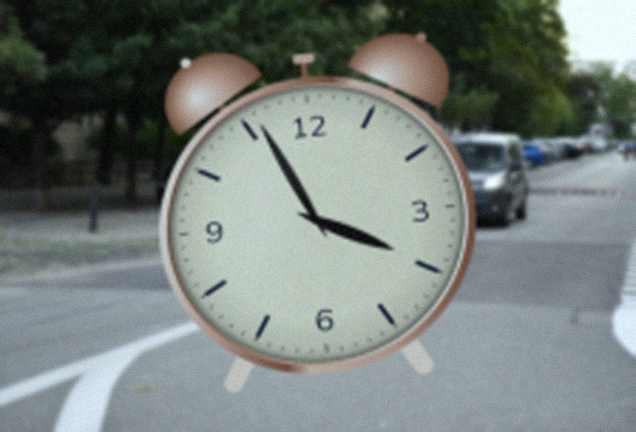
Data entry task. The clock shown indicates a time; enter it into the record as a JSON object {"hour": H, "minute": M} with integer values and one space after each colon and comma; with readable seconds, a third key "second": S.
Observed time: {"hour": 3, "minute": 56}
